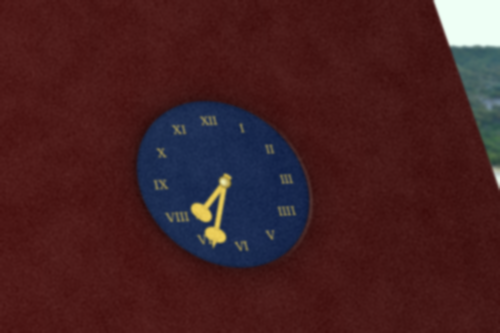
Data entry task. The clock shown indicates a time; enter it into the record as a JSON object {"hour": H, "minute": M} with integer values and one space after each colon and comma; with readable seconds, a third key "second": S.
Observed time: {"hour": 7, "minute": 34}
